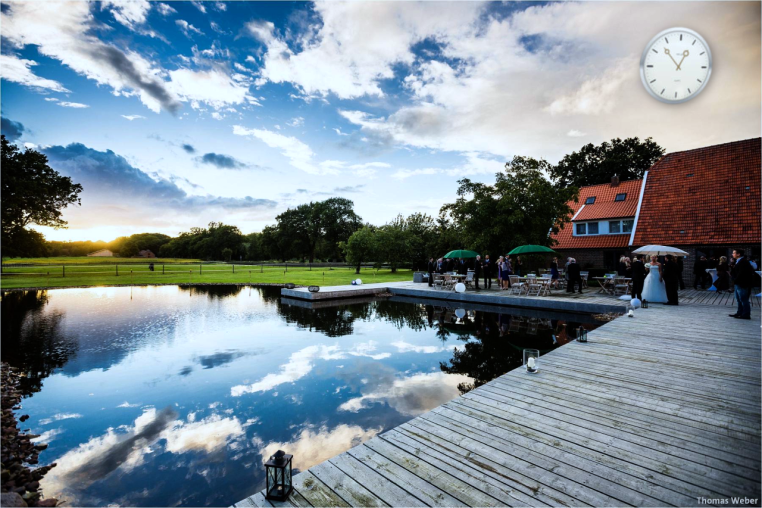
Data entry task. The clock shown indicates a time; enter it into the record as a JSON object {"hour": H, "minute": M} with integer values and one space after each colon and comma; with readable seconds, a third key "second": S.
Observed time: {"hour": 12, "minute": 53}
